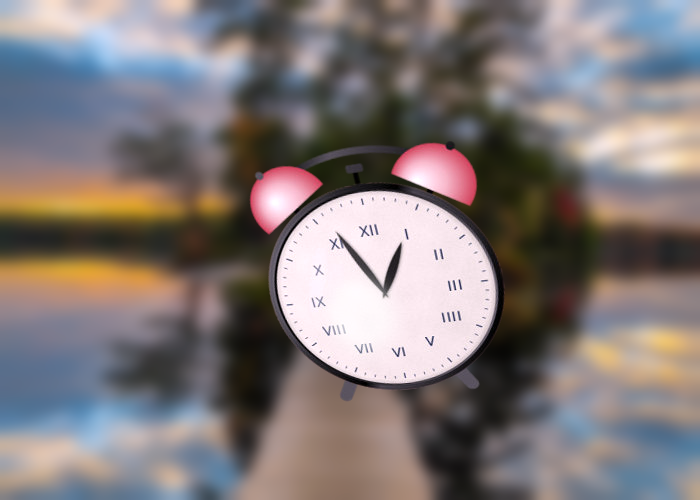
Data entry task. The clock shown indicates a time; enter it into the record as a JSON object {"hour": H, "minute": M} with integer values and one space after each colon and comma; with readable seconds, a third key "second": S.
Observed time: {"hour": 12, "minute": 56}
